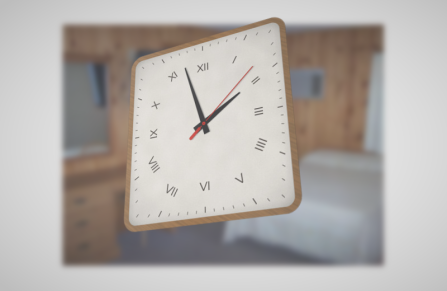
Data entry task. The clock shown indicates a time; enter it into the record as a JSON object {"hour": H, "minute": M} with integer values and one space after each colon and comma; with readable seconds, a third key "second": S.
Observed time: {"hour": 1, "minute": 57, "second": 8}
